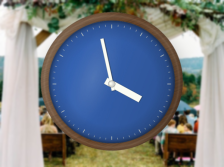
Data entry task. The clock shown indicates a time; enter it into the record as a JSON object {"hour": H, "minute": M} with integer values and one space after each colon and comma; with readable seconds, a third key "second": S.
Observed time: {"hour": 3, "minute": 58}
